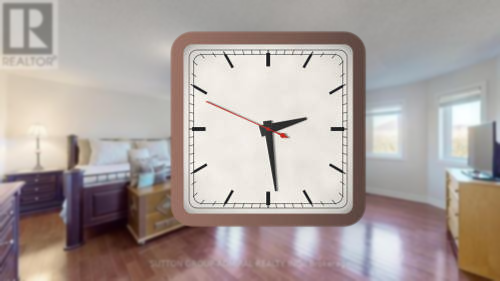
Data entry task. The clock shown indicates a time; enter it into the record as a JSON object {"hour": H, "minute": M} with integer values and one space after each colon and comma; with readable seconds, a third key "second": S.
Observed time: {"hour": 2, "minute": 28, "second": 49}
